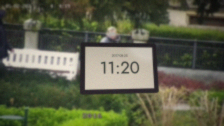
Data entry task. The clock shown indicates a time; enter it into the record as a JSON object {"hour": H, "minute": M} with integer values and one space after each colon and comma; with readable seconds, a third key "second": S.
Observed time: {"hour": 11, "minute": 20}
